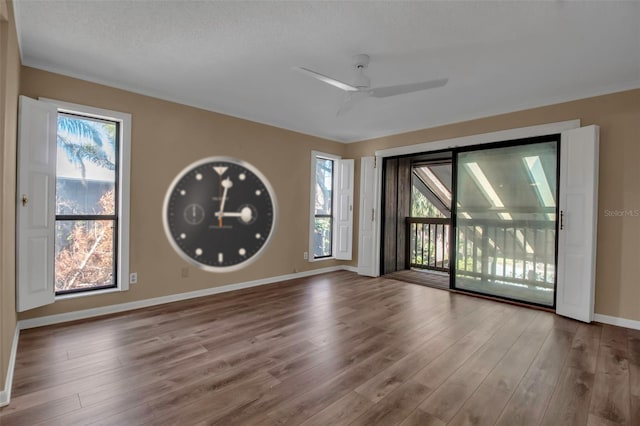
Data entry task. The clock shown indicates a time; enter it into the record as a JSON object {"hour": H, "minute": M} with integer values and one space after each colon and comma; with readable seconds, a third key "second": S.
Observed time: {"hour": 3, "minute": 2}
